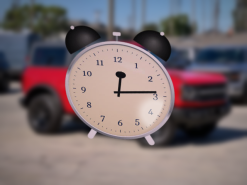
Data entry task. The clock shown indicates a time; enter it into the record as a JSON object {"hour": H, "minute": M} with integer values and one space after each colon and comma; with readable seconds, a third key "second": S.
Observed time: {"hour": 12, "minute": 14}
